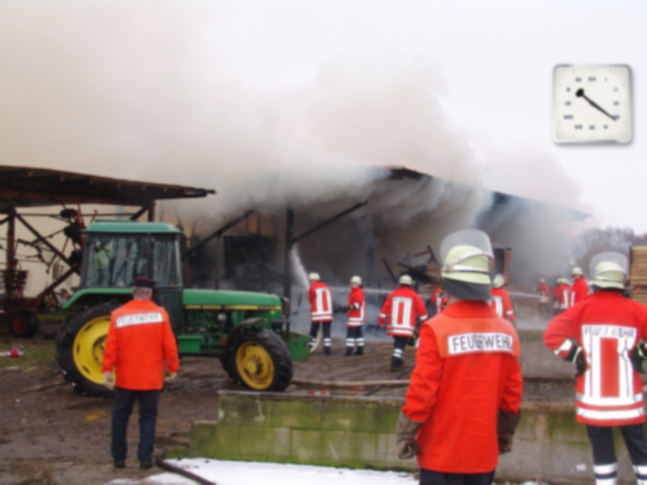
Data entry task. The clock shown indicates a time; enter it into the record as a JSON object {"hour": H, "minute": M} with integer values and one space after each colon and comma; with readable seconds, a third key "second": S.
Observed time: {"hour": 10, "minute": 21}
